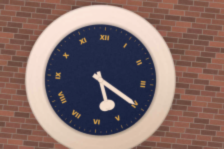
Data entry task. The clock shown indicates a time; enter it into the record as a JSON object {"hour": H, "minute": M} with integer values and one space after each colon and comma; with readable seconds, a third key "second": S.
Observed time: {"hour": 5, "minute": 20}
